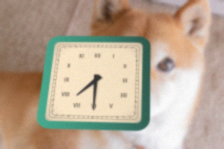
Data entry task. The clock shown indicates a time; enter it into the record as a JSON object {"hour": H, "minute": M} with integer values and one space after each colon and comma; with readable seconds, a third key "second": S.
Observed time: {"hour": 7, "minute": 30}
